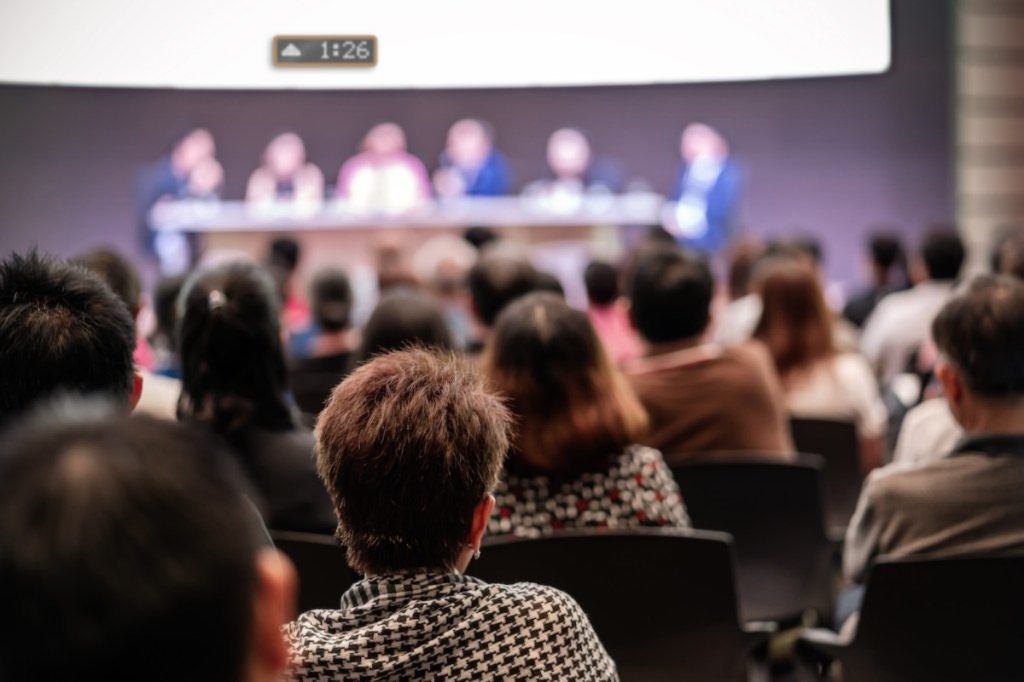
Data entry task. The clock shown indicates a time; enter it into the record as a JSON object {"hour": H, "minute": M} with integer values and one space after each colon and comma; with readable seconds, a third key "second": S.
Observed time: {"hour": 1, "minute": 26}
